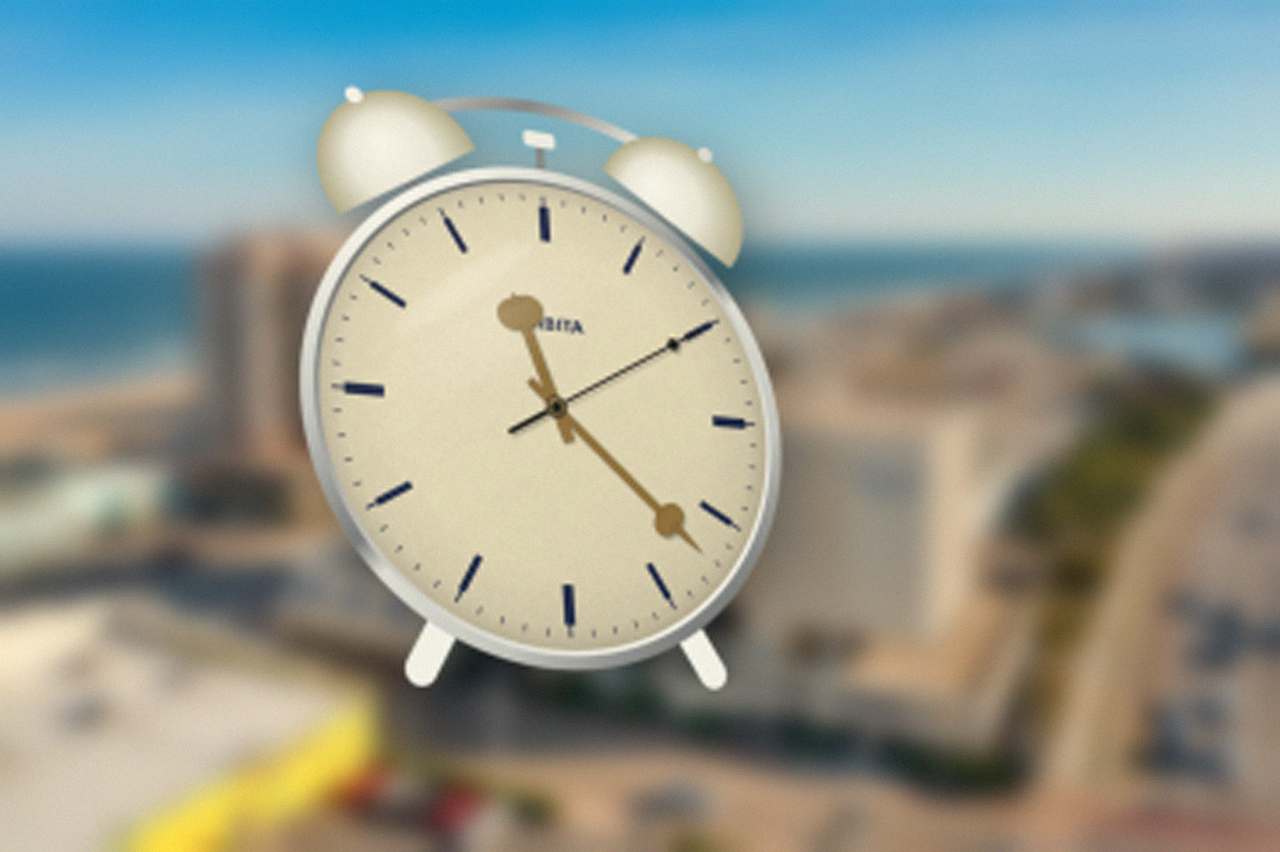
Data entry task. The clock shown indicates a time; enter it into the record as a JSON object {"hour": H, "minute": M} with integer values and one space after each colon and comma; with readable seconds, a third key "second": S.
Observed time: {"hour": 11, "minute": 22, "second": 10}
